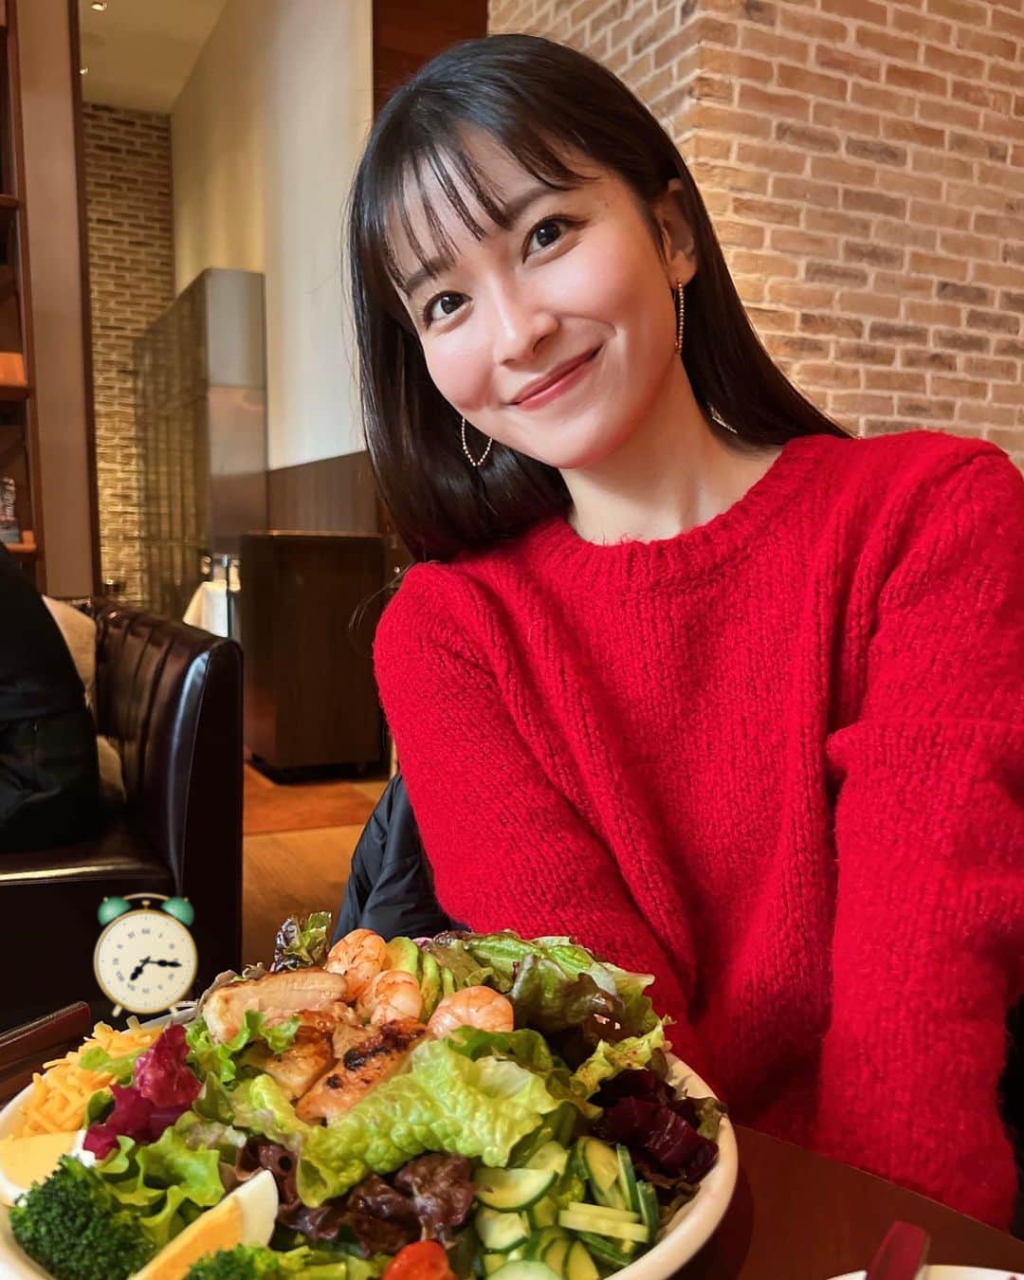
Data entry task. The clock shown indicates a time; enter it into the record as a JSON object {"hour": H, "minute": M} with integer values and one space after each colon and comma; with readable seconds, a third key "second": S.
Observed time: {"hour": 7, "minute": 16}
